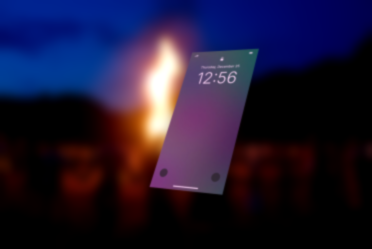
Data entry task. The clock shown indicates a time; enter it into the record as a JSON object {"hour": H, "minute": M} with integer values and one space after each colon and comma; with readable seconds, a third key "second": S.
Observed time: {"hour": 12, "minute": 56}
